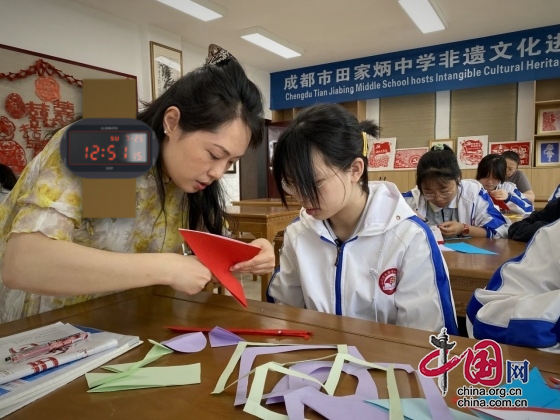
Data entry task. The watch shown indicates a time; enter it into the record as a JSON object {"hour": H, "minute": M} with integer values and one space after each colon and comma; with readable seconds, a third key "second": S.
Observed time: {"hour": 12, "minute": 51}
